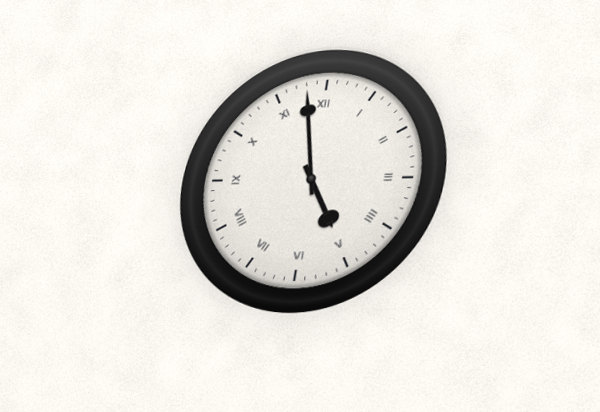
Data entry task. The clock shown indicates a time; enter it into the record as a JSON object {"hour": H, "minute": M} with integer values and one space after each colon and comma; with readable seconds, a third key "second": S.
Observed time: {"hour": 4, "minute": 58}
